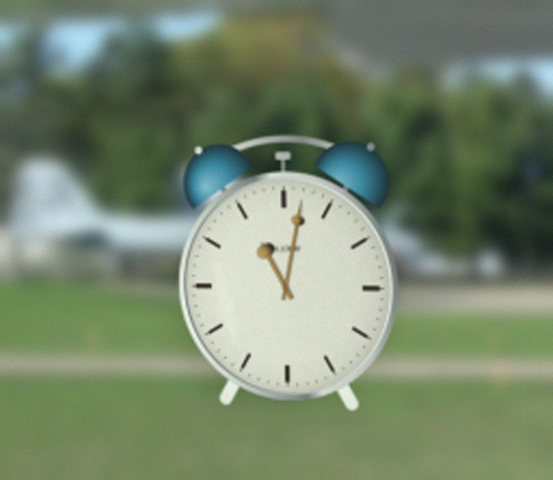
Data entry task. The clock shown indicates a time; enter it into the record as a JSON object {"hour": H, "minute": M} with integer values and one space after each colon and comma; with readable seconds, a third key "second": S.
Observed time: {"hour": 11, "minute": 2}
